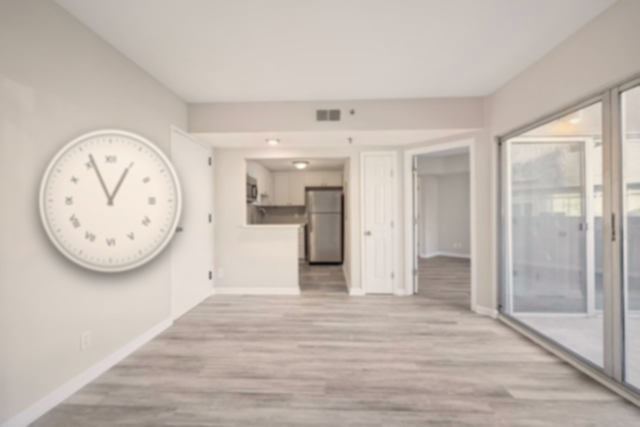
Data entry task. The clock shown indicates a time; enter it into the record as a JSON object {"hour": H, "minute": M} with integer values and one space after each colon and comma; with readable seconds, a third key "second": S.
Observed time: {"hour": 12, "minute": 56}
